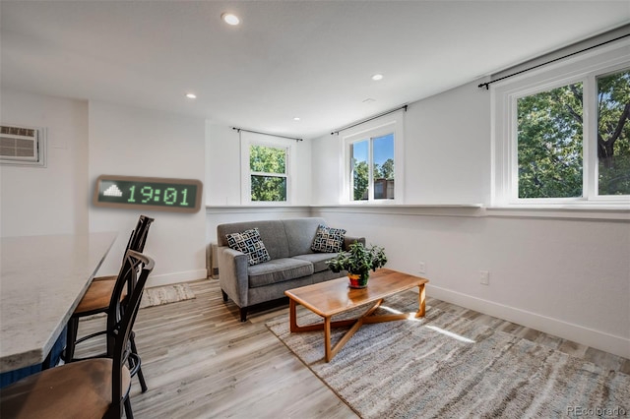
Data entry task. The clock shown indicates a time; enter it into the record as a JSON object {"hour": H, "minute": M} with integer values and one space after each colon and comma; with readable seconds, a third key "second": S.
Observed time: {"hour": 19, "minute": 1}
